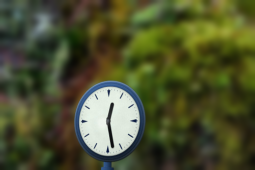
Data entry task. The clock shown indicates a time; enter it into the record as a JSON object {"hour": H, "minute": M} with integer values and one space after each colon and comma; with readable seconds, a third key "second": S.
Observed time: {"hour": 12, "minute": 28}
